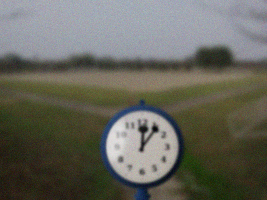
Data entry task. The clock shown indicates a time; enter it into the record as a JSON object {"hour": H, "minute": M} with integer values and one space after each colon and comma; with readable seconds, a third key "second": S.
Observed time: {"hour": 12, "minute": 6}
